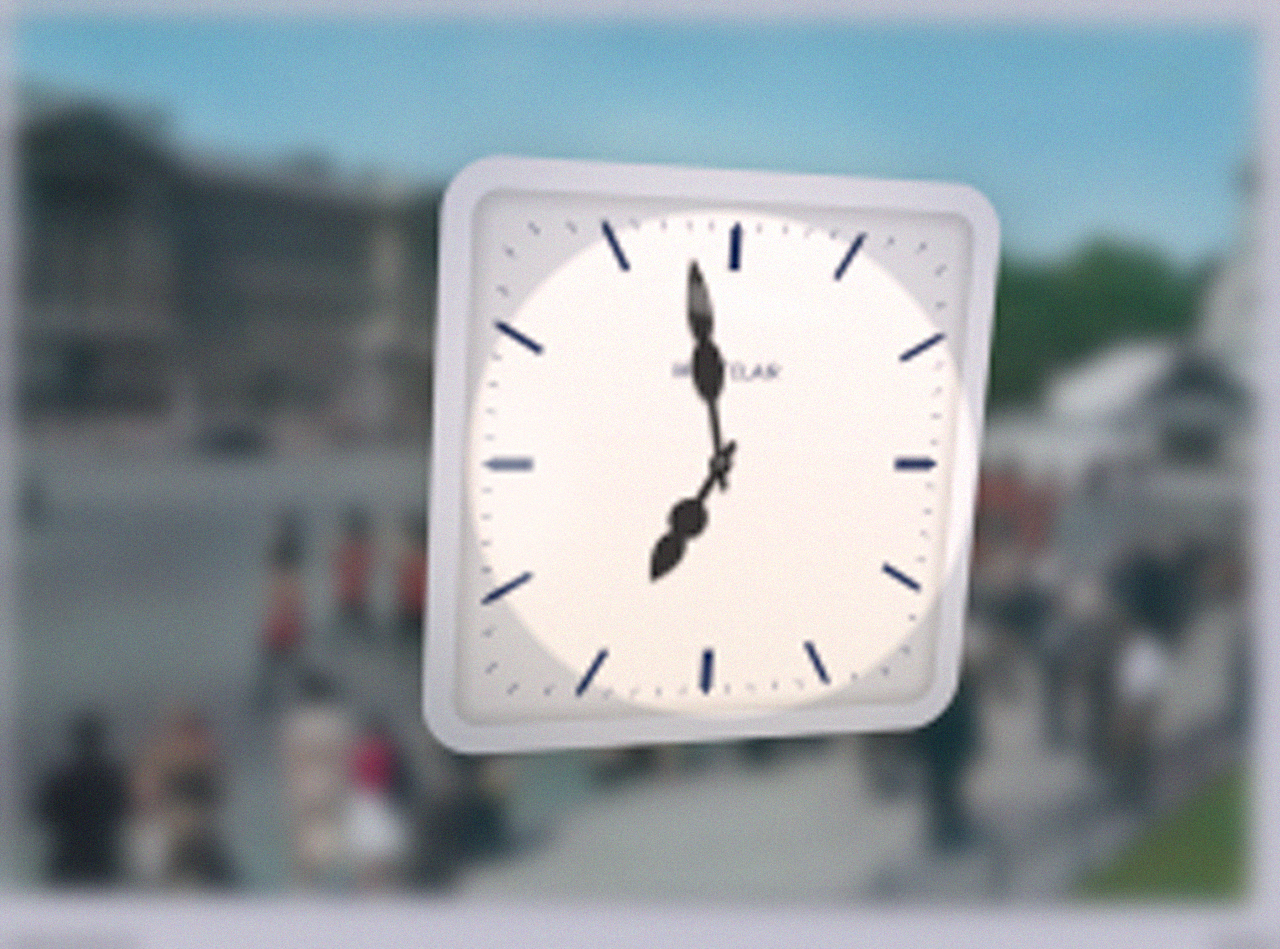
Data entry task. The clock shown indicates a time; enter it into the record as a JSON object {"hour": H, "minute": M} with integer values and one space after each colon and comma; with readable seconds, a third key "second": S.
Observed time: {"hour": 6, "minute": 58}
